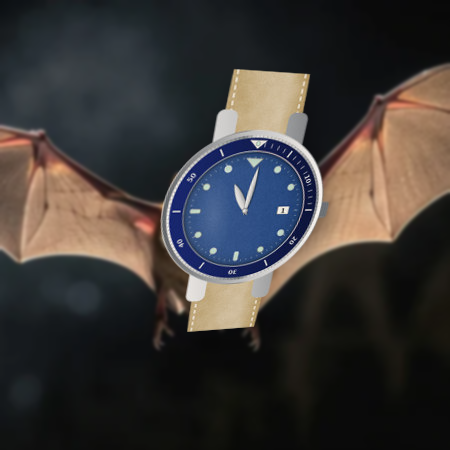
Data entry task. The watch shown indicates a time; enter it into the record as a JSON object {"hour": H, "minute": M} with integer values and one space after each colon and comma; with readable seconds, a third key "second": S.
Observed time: {"hour": 11, "minute": 1}
